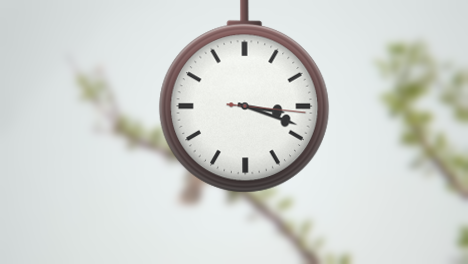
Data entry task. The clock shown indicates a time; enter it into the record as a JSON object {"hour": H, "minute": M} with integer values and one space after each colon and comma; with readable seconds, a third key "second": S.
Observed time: {"hour": 3, "minute": 18, "second": 16}
